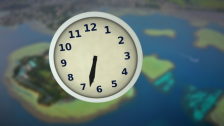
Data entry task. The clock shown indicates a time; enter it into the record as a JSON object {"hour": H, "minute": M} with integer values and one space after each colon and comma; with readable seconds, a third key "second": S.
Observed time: {"hour": 6, "minute": 33}
